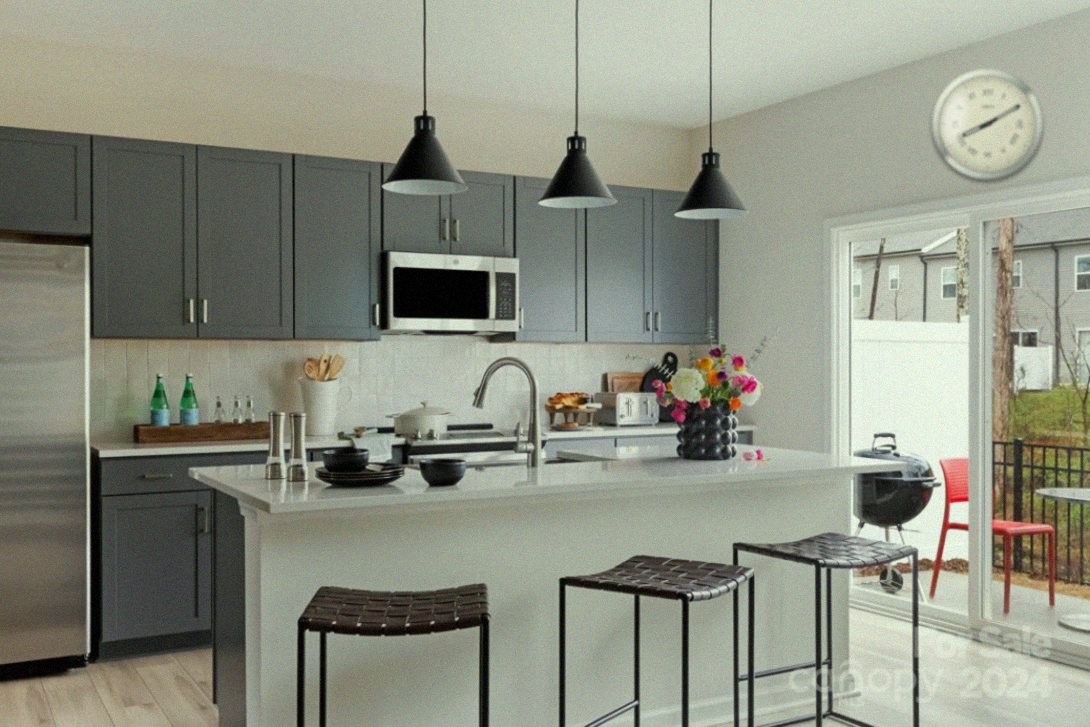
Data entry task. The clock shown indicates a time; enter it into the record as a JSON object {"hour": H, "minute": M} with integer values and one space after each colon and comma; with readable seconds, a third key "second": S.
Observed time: {"hour": 8, "minute": 10}
